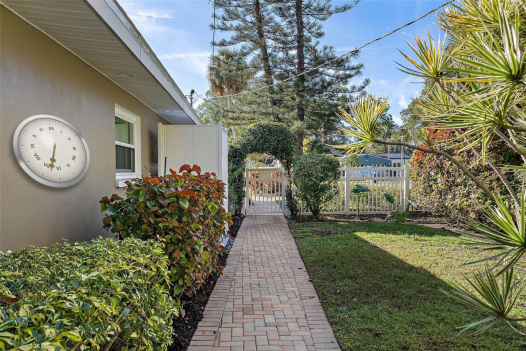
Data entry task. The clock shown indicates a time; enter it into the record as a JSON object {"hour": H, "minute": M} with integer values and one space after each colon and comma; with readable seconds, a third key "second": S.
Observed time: {"hour": 6, "minute": 33}
